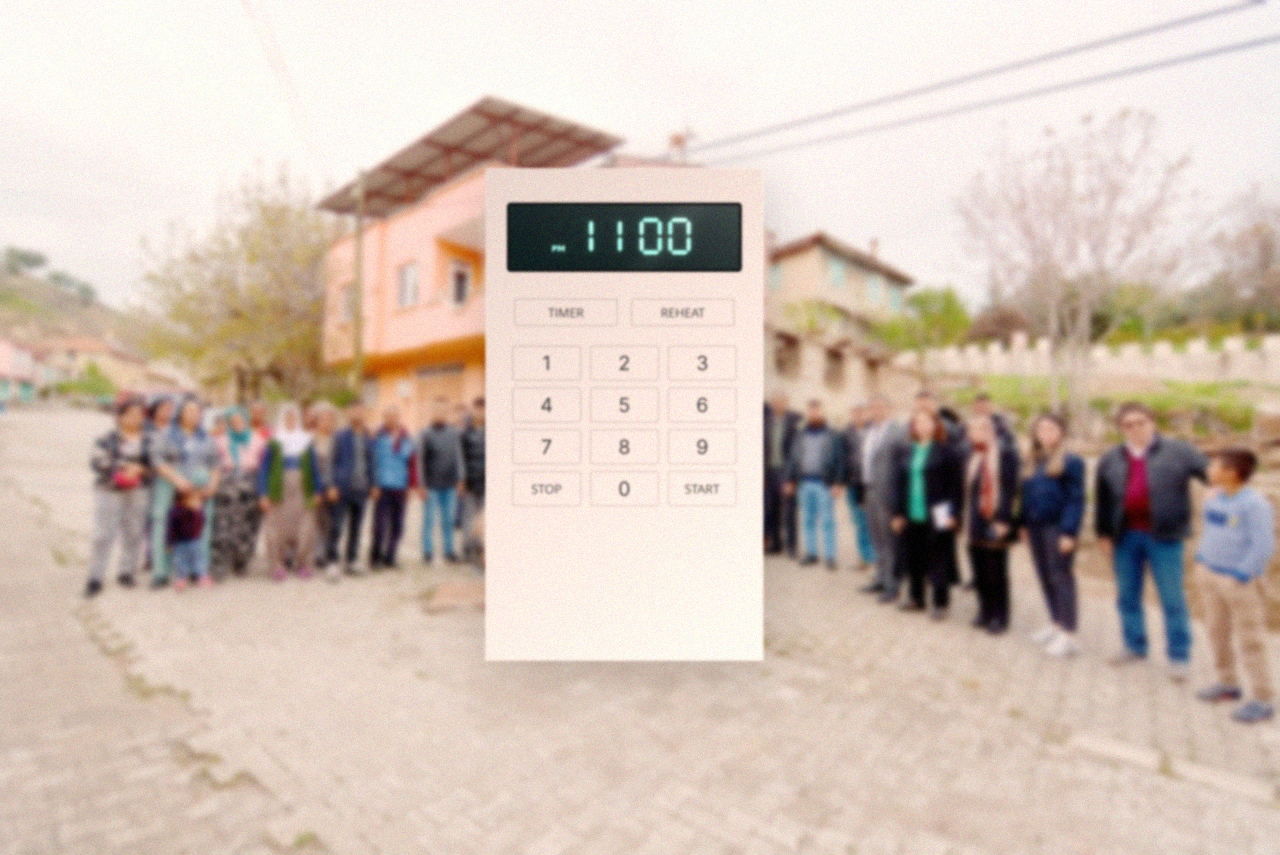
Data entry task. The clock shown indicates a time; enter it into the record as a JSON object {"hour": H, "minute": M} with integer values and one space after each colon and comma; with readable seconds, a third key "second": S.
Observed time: {"hour": 11, "minute": 0}
